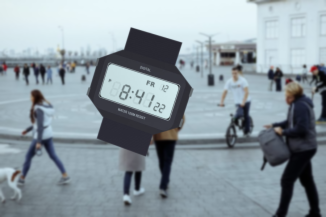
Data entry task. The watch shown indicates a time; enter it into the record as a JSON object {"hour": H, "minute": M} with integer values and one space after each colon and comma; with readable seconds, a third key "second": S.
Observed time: {"hour": 8, "minute": 41, "second": 22}
